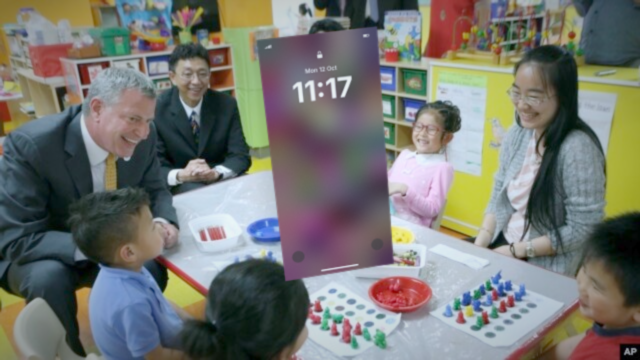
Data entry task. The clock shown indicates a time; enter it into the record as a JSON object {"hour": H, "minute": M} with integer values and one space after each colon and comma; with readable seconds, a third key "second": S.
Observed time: {"hour": 11, "minute": 17}
